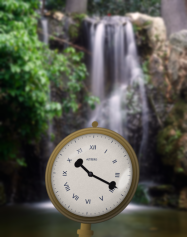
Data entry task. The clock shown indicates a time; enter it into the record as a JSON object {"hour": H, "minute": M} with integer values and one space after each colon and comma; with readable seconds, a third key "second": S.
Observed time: {"hour": 10, "minute": 19}
